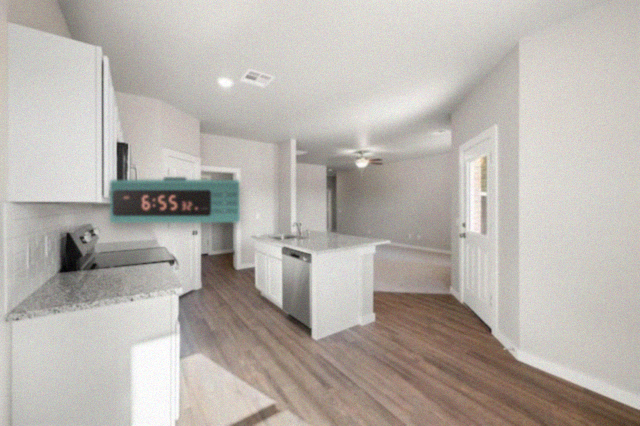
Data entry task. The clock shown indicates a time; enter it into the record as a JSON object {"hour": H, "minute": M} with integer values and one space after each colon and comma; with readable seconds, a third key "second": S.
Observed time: {"hour": 6, "minute": 55}
